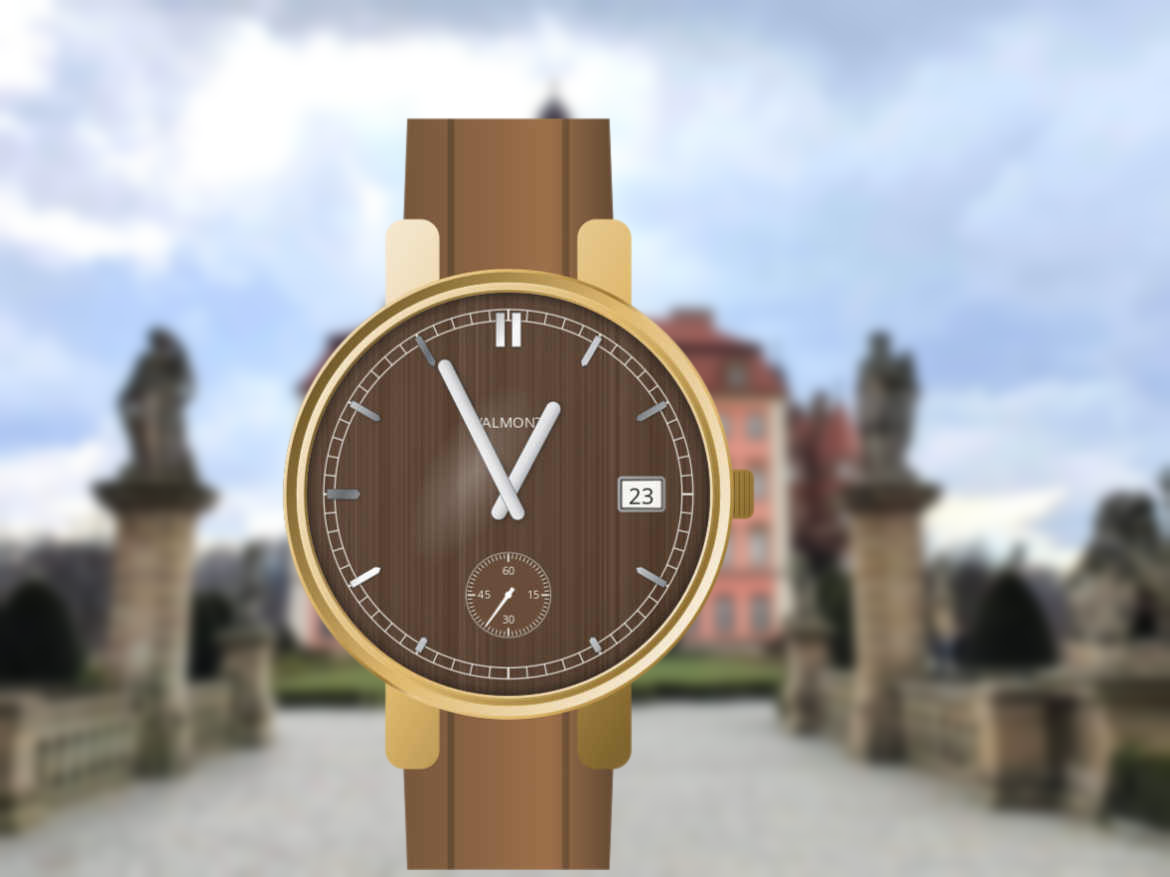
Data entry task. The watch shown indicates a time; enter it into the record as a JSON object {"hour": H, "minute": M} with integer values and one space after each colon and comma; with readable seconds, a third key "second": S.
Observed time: {"hour": 12, "minute": 55, "second": 36}
